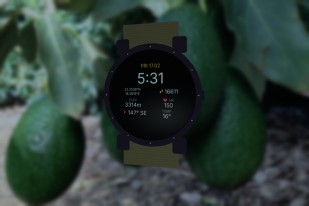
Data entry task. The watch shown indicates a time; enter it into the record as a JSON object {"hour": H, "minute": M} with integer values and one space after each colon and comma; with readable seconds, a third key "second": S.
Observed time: {"hour": 5, "minute": 31}
